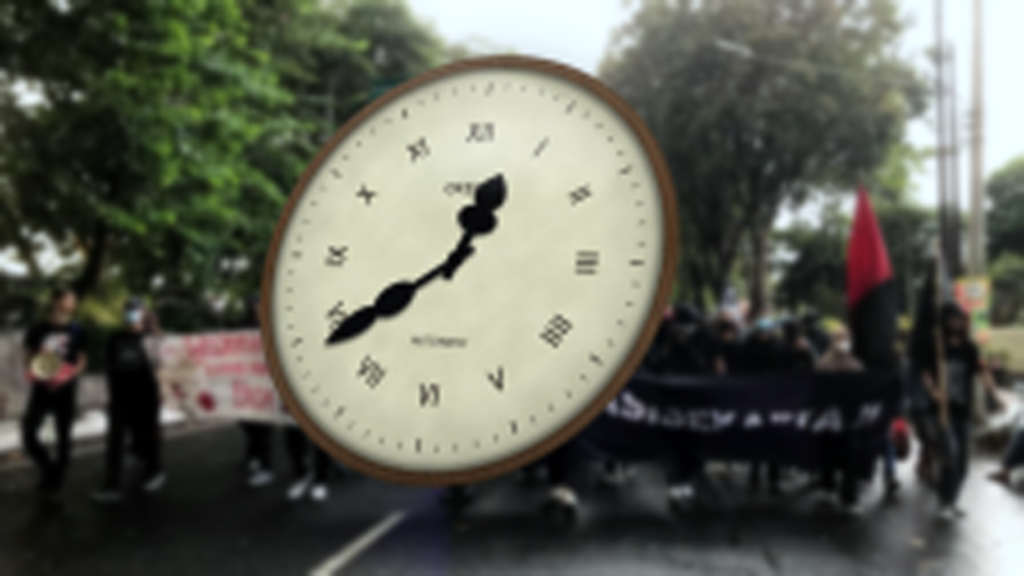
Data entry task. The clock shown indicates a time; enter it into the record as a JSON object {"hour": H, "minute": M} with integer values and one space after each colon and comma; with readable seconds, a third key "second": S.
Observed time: {"hour": 12, "minute": 39}
